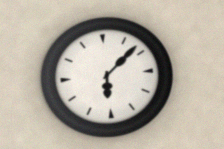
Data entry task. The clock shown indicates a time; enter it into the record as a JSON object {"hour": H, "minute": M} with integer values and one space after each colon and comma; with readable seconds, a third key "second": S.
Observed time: {"hour": 6, "minute": 8}
